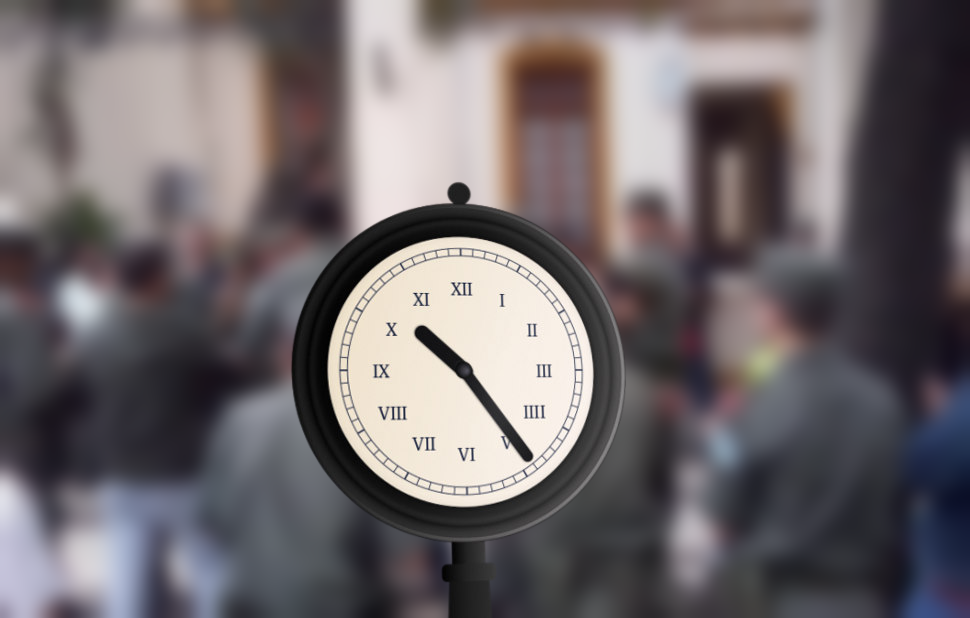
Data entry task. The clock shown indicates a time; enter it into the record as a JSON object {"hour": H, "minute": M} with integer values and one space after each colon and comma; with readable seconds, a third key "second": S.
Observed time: {"hour": 10, "minute": 24}
